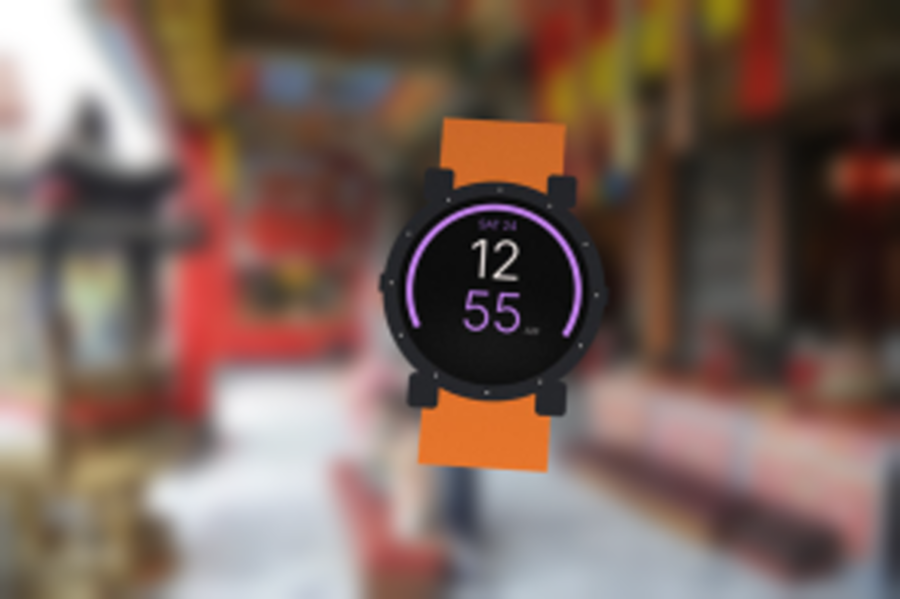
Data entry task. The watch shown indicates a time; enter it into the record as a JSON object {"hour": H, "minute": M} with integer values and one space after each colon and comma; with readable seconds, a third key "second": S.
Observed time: {"hour": 12, "minute": 55}
